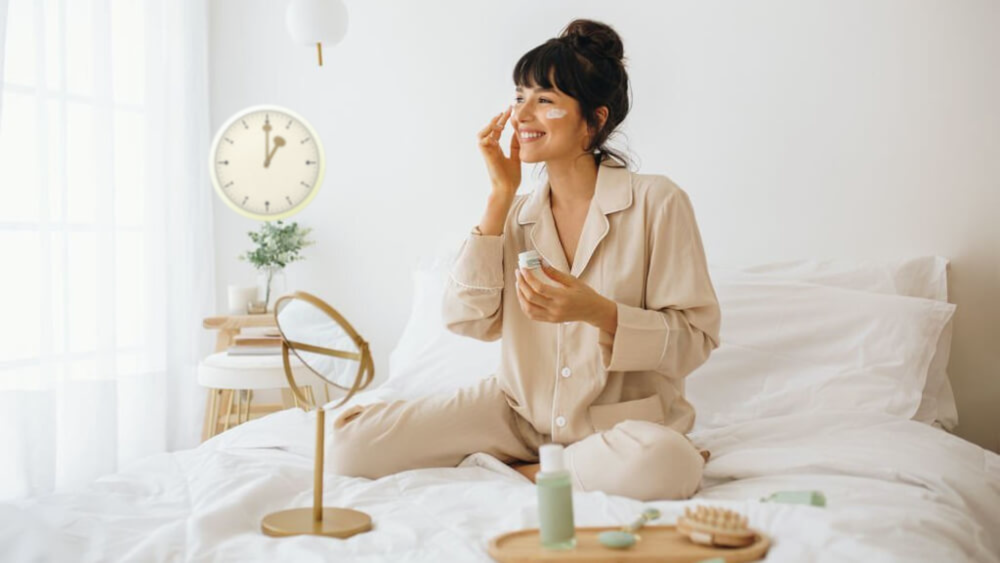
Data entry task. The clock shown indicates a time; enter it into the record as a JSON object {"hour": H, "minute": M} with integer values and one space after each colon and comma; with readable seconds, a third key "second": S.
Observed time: {"hour": 1, "minute": 0}
